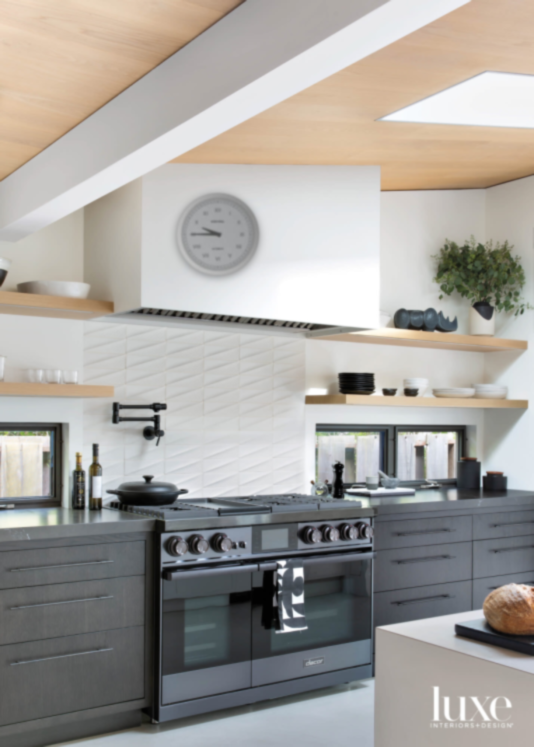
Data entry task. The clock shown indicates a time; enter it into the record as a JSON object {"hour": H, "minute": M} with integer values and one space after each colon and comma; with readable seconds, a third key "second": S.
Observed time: {"hour": 9, "minute": 45}
